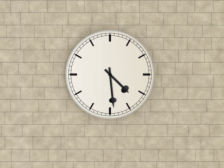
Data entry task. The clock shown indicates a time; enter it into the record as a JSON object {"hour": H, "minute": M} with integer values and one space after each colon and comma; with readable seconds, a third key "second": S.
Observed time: {"hour": 4, "minute": 29}
